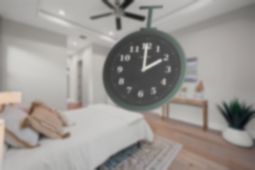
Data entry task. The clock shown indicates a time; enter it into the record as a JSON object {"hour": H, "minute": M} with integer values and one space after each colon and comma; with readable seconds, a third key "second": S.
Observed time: {"hour": 2, "minute": 0}
